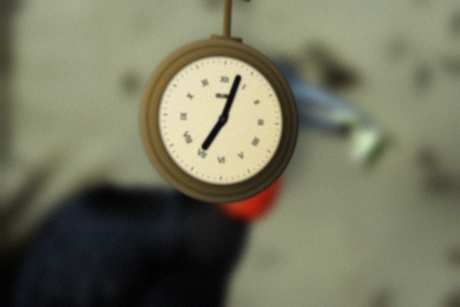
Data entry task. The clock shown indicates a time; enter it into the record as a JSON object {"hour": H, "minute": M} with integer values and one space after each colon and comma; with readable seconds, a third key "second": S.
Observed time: {"hour": 7, "minute": 3}
